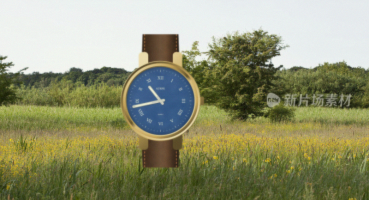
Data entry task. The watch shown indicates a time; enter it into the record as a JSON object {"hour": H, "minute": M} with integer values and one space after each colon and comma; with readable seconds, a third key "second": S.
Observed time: {"hour": 10, "minute": 43}
